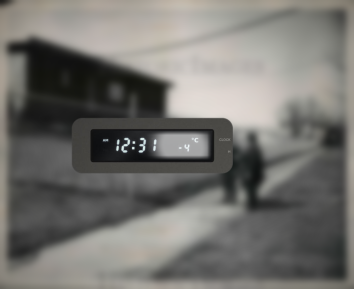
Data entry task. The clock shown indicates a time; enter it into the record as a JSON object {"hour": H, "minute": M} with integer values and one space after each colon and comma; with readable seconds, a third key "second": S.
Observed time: {"hour": 12, "minute": 31}
